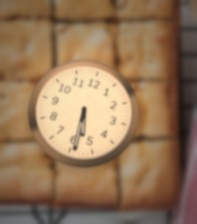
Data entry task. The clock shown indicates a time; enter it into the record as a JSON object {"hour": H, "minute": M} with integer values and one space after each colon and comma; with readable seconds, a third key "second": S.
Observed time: {"hour": 5, "minute": 29}
